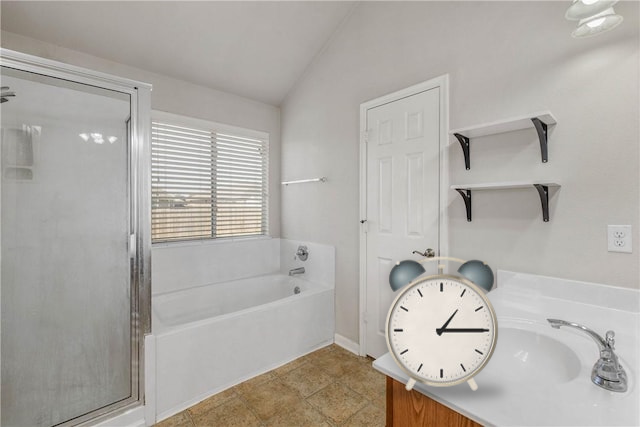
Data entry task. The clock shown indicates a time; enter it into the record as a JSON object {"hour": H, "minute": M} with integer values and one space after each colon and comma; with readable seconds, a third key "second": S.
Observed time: {"hour": 1, "minute": 15}
